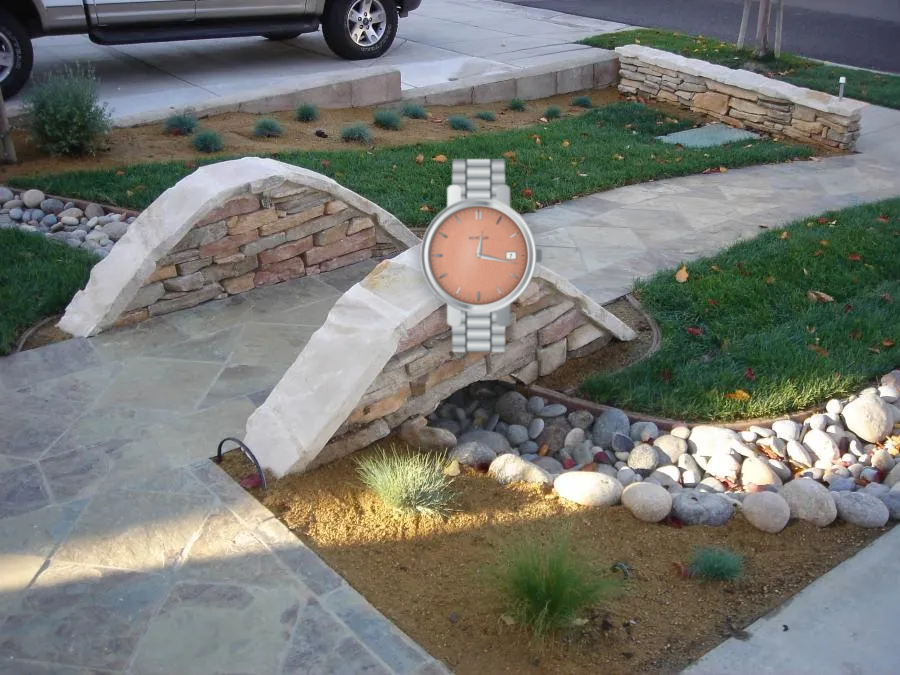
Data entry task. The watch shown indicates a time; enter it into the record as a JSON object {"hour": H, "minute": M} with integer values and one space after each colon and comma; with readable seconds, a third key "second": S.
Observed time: {"hour": 12, "minute": 17}
